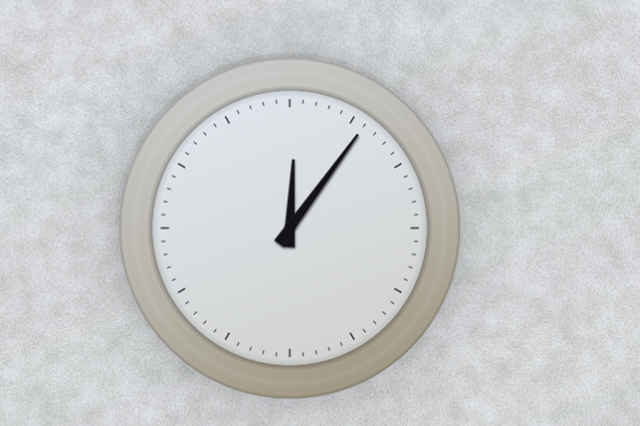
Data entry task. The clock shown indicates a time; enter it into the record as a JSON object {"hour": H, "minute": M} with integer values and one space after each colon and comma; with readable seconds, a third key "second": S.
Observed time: {"hour": 12, "minute": 6}
